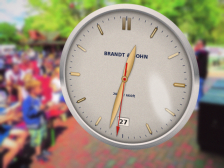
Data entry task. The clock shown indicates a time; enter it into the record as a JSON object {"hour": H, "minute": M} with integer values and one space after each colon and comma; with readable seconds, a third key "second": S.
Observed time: {"hour": 12, "minute": 32, "second": 31}
